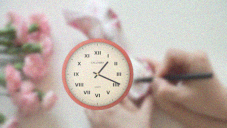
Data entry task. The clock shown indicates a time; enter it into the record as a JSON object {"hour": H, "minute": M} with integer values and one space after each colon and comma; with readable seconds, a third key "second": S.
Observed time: {"hour": 1, "minute": 19}
